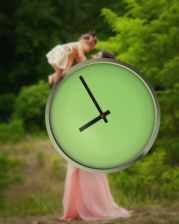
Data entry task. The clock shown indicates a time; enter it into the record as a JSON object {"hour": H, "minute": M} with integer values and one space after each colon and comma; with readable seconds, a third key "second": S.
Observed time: {"hour": 7, "minute": 55}
